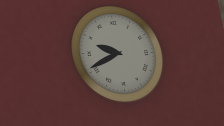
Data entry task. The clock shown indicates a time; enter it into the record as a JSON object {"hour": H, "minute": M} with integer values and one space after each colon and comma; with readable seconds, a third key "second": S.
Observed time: {"hour": 9, "minute": 41}
